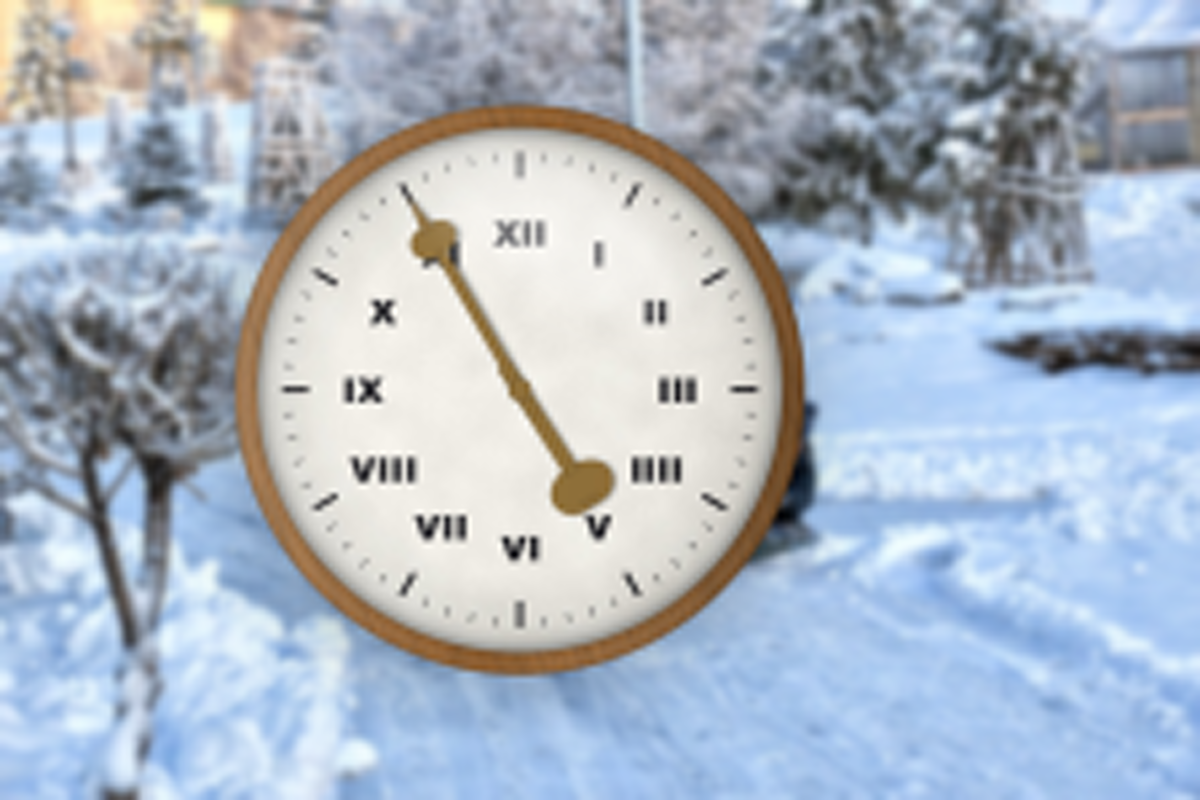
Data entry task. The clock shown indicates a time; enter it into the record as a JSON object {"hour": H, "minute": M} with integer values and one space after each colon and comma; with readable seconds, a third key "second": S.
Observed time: {"hour": 4, "minute": 55}
